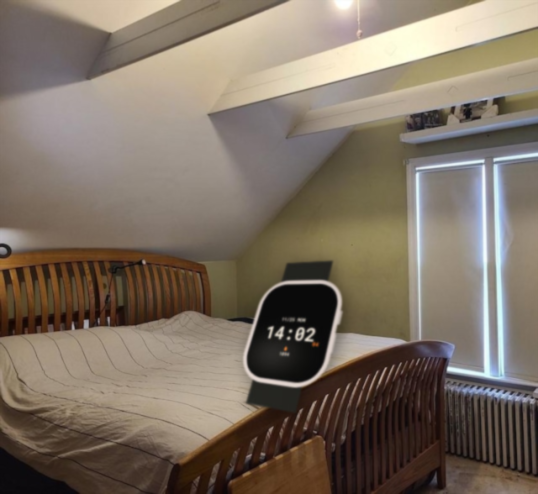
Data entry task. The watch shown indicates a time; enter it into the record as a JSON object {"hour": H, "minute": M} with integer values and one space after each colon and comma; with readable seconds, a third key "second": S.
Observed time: {"hour": 14, "minute": 2}
